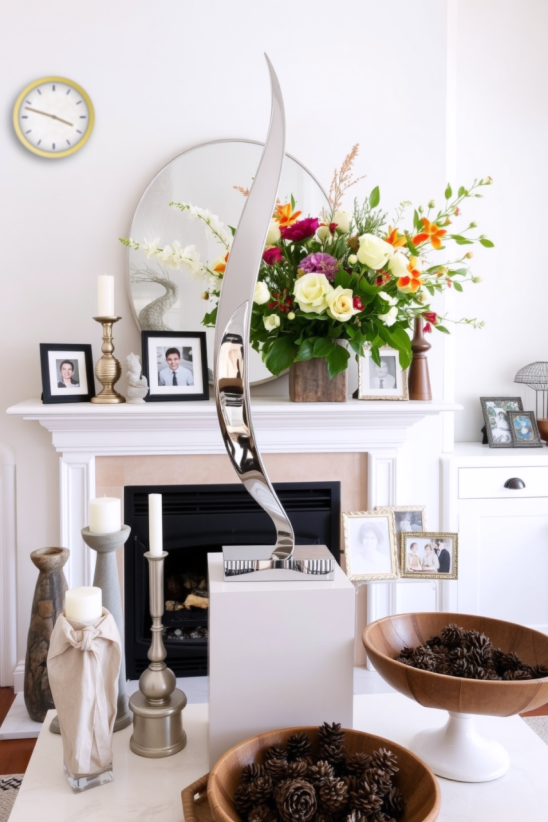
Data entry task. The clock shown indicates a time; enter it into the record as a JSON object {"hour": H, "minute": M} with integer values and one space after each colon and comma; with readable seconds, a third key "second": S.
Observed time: {"hour": 3, "minute": 48}
